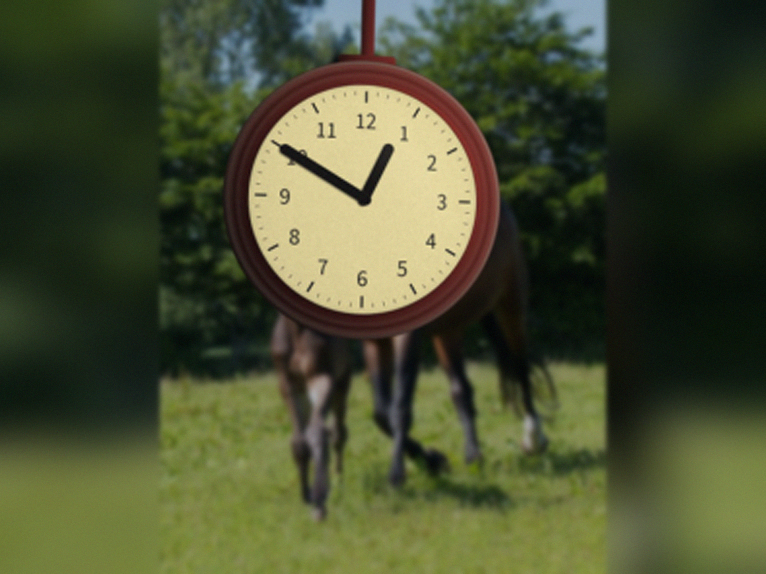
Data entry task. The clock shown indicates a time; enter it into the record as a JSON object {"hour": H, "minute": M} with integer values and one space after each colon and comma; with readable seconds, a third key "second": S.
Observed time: {"hour": 12, "minute": 50}
